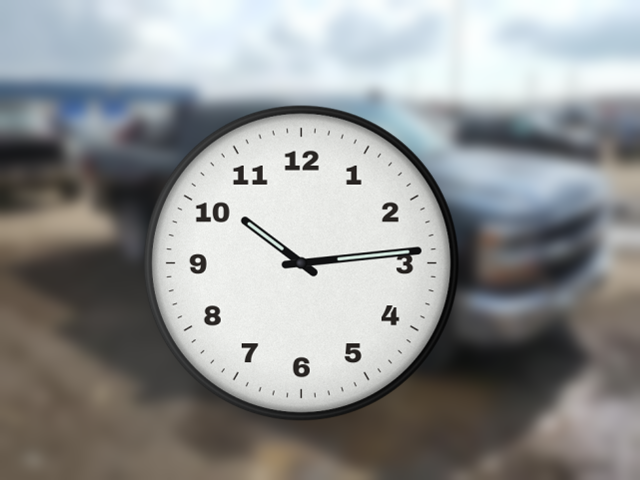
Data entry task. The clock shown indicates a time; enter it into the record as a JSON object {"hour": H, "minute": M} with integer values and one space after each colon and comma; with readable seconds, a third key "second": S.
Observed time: {"hour": 10, "minute": 14}
